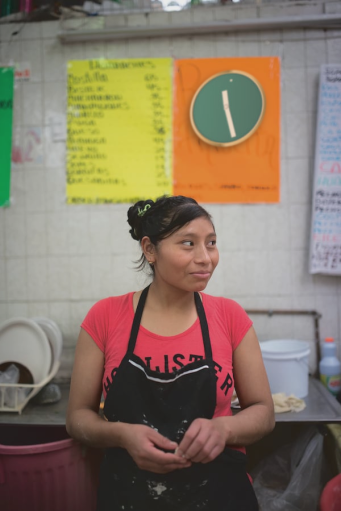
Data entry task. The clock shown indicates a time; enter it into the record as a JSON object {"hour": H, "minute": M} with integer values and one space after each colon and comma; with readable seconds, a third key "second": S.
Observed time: {"hour": 11, "minute": 26}
